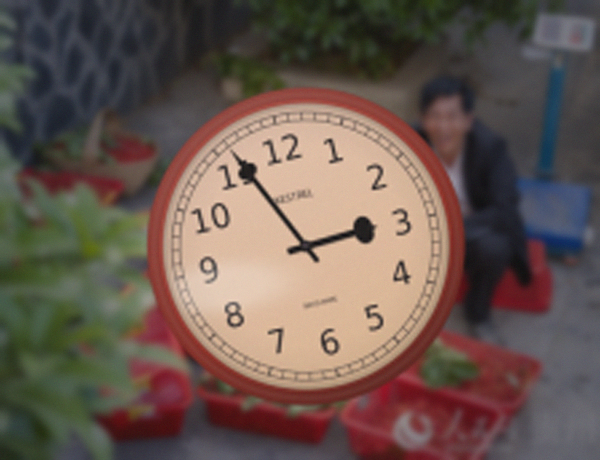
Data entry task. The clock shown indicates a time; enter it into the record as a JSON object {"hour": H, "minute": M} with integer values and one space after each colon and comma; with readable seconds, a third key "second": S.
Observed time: {"hour": 2, "minute": 56}
